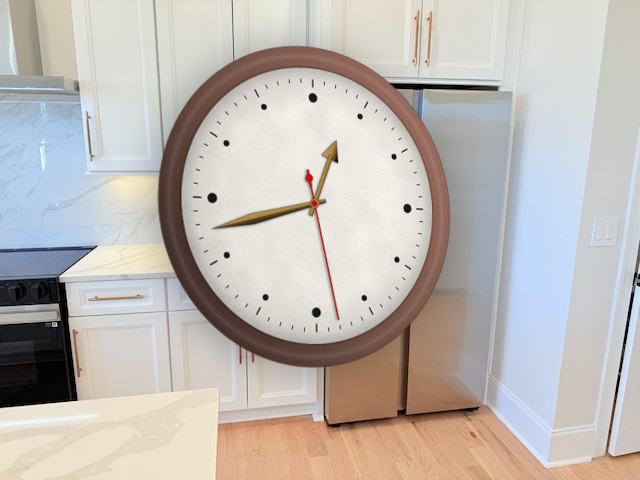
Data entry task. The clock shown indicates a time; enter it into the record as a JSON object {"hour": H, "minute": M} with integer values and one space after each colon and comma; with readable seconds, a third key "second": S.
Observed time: {"hour": 12, "minute": 42, "second": 28}
